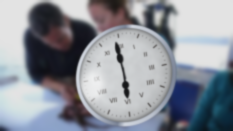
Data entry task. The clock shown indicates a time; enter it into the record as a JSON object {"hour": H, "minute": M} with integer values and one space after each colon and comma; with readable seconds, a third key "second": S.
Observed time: {"hour": 5, "minute": 59}
